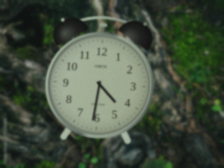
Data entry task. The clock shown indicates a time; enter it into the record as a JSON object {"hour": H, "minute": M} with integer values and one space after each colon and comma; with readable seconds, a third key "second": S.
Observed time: {"hour": 4, "minute": 31}
